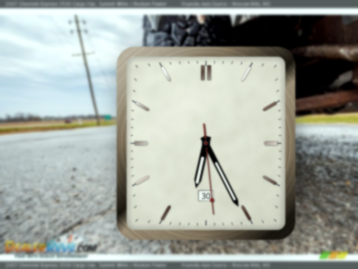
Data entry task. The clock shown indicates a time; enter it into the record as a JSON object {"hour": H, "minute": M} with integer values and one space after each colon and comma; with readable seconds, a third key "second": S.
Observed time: {"hour": 6, "minute": 25, "second": 29}
